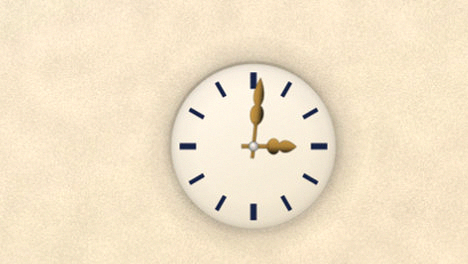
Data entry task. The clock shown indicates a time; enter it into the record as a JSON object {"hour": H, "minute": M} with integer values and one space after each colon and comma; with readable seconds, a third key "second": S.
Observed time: {"hour": 3, "minute": 1}
